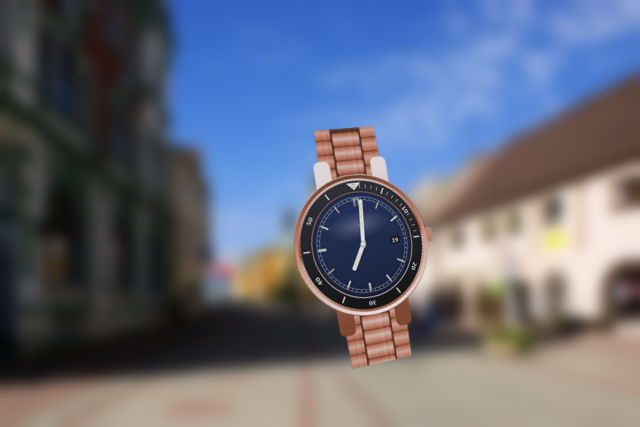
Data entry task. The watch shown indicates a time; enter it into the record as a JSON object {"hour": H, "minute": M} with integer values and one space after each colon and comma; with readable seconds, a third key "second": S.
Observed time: {"hour": 7, "minute": 1}
